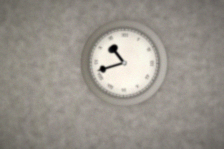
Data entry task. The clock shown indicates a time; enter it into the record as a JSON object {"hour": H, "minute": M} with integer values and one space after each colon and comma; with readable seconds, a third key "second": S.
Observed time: {"hour": 10, "minute": 42}
